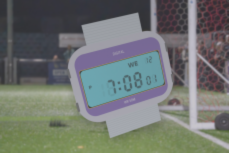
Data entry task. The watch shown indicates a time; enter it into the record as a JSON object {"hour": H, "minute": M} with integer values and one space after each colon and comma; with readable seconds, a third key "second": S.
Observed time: {"hour": 7, "minute": 8, "second": 1}
